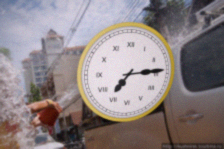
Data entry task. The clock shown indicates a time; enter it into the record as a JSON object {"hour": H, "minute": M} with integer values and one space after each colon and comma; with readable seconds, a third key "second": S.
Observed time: {"hour": 7, "minute": 14}
